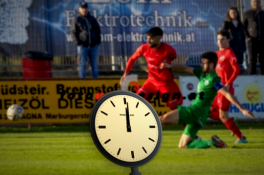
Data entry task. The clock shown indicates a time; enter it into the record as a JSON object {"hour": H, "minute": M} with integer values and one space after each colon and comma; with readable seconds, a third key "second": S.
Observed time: {"hour": 12, "minute": 1}
